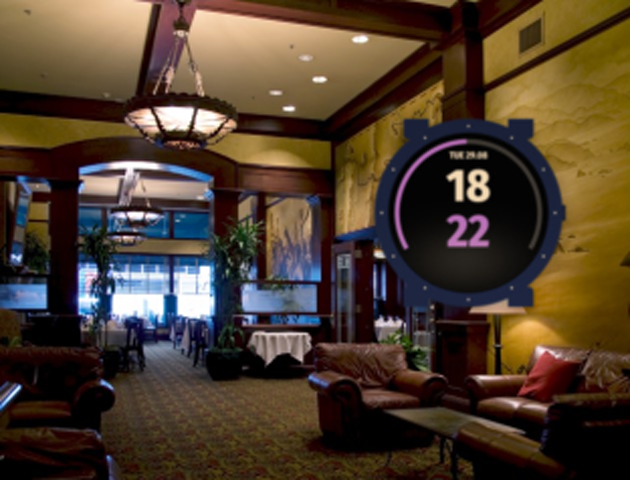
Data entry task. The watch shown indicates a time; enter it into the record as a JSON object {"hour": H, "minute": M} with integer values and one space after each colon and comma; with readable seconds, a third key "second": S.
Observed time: {"hour": 18, "minute": 22}
